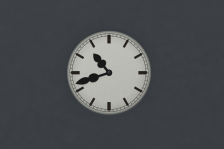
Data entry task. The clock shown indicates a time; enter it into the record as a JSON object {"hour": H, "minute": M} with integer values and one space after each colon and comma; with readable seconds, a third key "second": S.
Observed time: {"hour": 10, "minute": 42}
